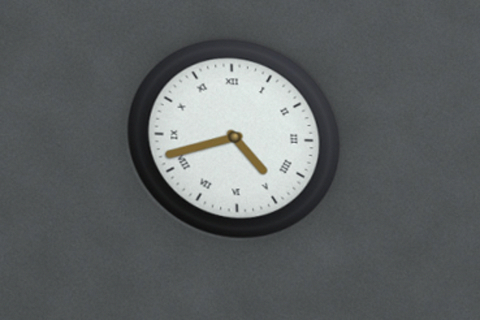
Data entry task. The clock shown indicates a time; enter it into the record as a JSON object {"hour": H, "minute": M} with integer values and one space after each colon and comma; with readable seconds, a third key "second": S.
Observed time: {"hour": 4, "minute": 42}
